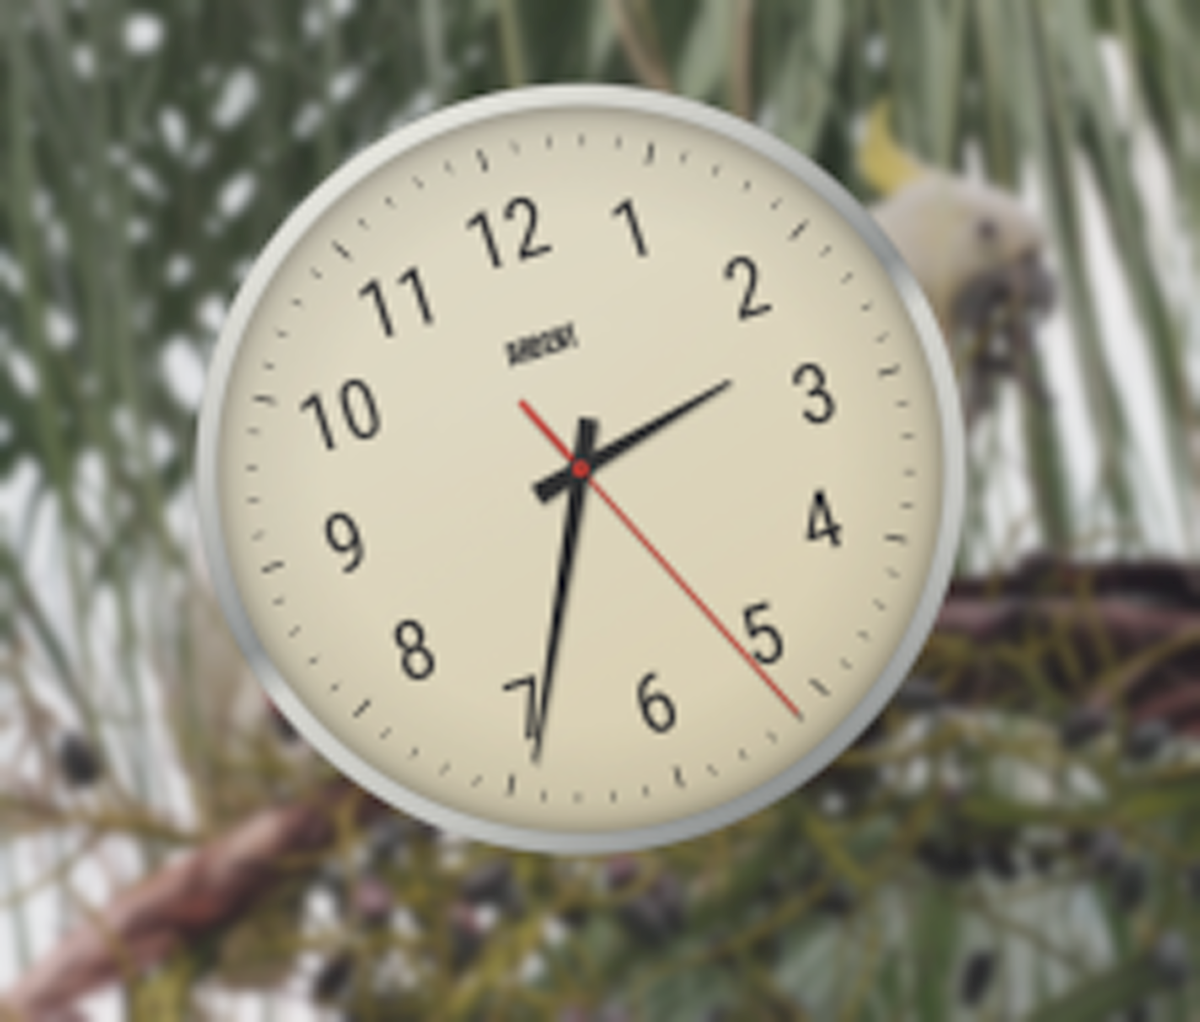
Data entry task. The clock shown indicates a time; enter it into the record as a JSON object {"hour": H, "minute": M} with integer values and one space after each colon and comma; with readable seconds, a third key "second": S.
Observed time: {"hour": 2, "minute": 34, "second": 26}
